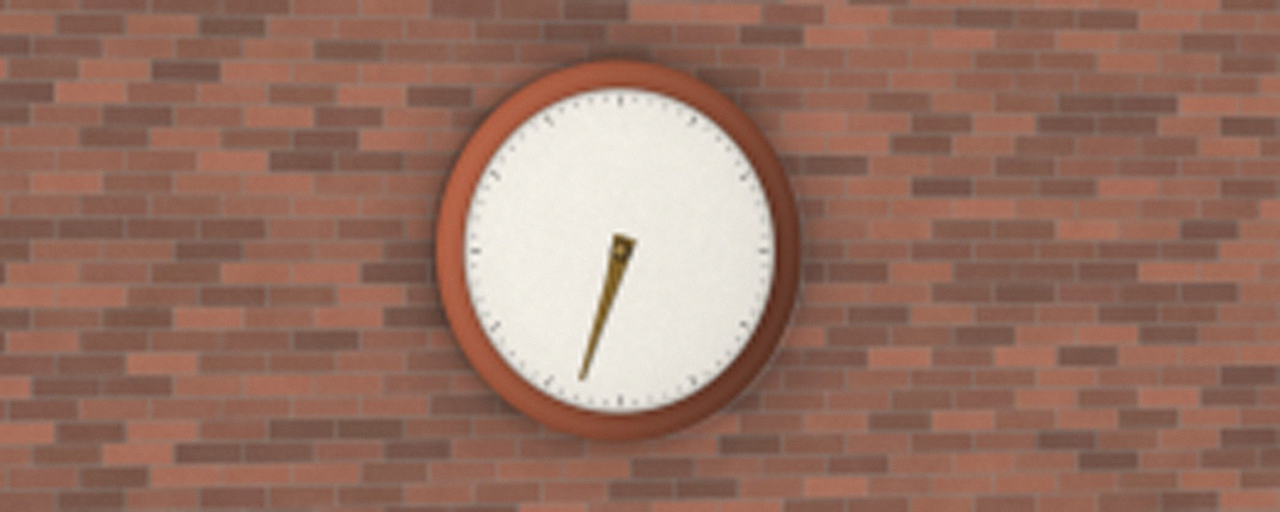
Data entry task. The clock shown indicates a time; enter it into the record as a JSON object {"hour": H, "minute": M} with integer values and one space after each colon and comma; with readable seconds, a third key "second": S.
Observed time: {"hour": 6, "minute": 33}
